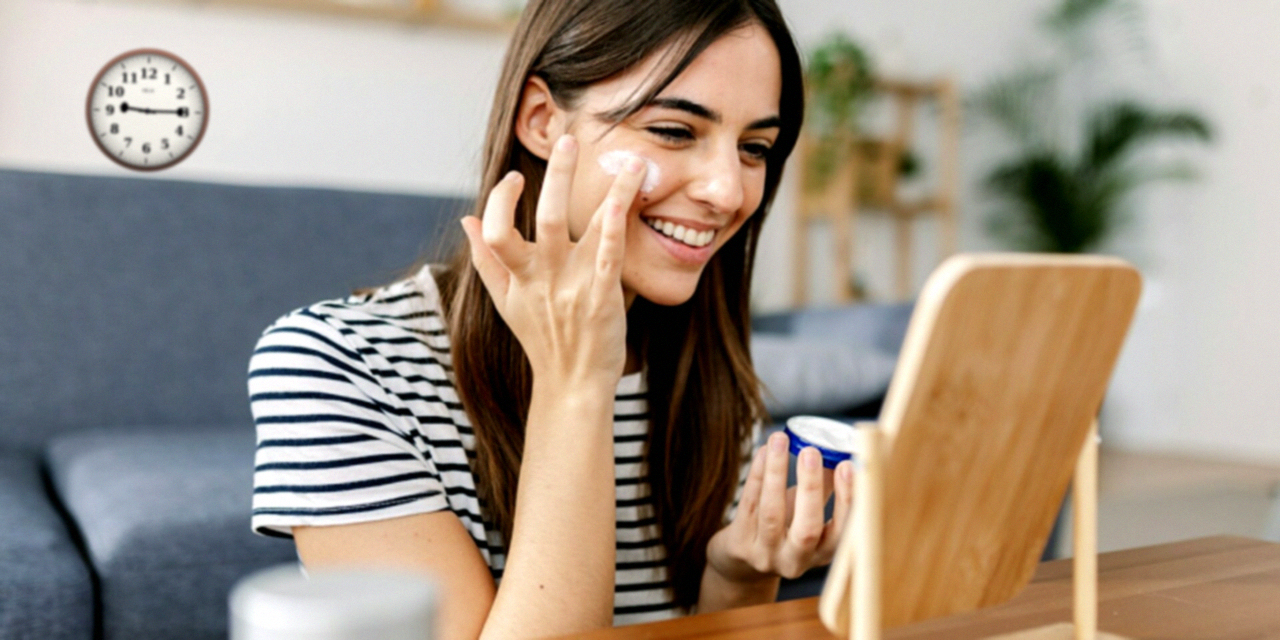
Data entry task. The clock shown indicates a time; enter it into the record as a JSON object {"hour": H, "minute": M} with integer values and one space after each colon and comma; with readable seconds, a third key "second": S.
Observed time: {"hour": 9, "minute": 15}
